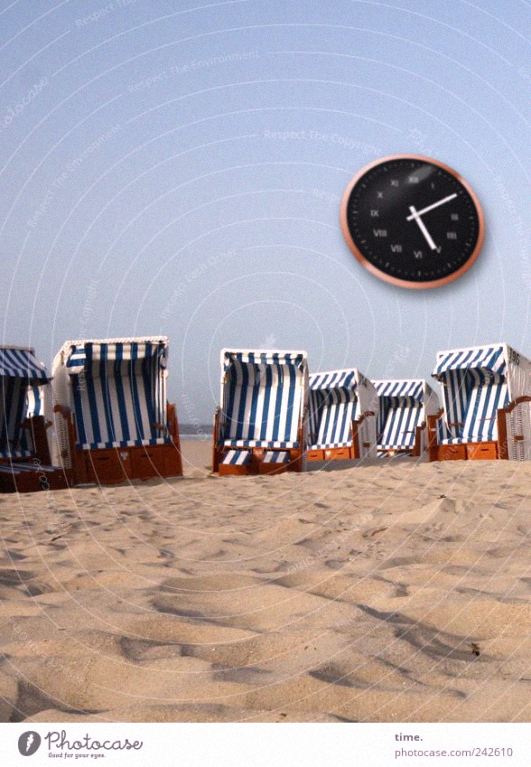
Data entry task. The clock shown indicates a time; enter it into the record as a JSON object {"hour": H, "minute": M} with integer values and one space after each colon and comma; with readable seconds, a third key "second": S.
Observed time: {"hour": 5, "minute": 10}
